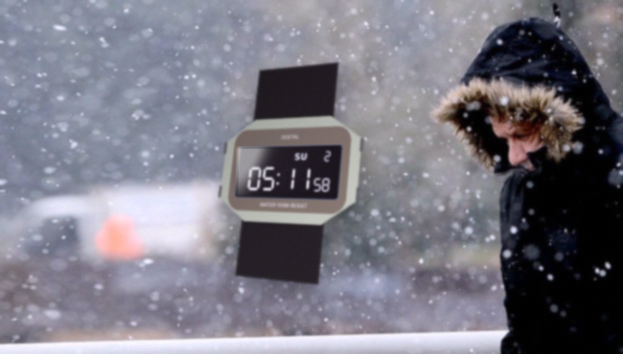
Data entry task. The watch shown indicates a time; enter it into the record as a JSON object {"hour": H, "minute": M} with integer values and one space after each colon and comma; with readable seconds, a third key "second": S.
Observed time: {"hour": 5, "minute": 11, "second": 58}
